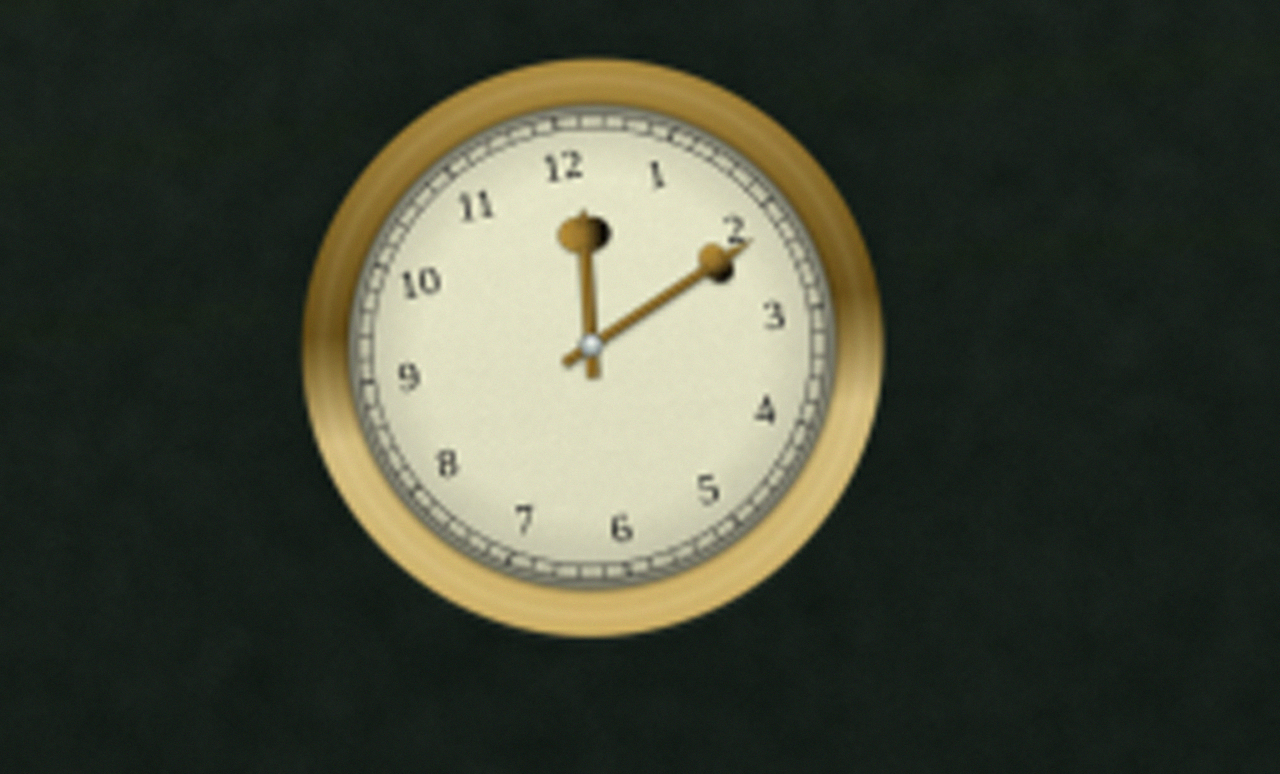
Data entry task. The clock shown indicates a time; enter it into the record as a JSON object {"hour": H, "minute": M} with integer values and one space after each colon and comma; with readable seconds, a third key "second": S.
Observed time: {"hour": 12, "minute": 11}
